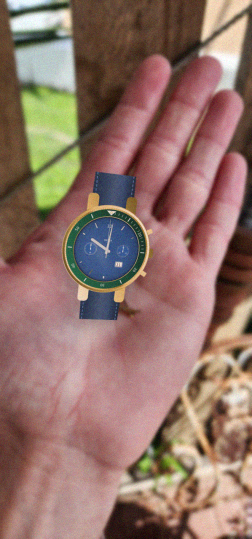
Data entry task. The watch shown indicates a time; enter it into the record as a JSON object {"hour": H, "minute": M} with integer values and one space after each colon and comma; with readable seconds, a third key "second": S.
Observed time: {"hour": 10, "minute": 1}
